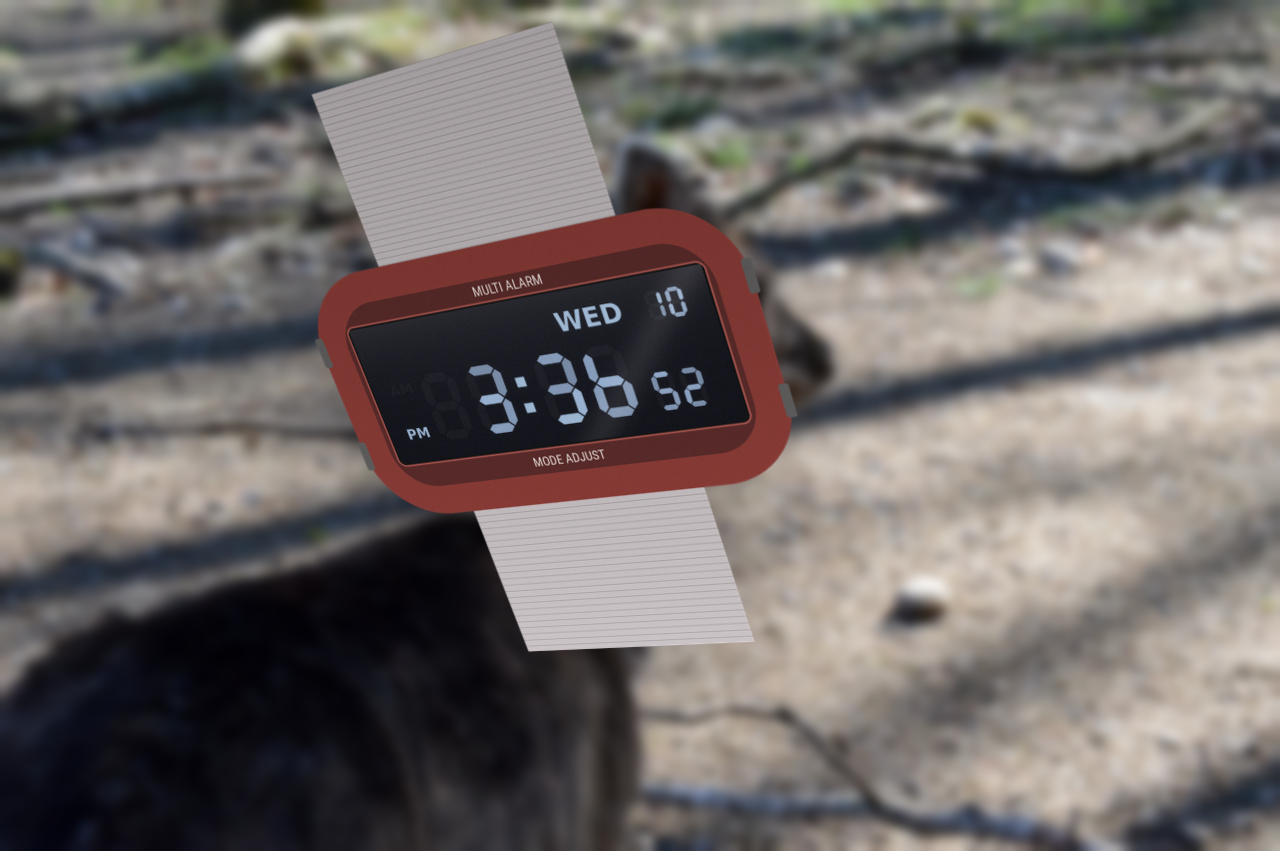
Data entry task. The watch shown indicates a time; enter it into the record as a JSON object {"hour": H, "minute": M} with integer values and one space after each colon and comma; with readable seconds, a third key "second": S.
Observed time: {"hour": 3, "minute": 36, "second": 52}
